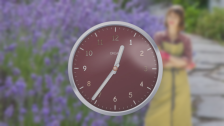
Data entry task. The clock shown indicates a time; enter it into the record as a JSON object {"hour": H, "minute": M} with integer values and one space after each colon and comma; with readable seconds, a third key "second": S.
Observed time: {"hour": 12, "minute": 36}
